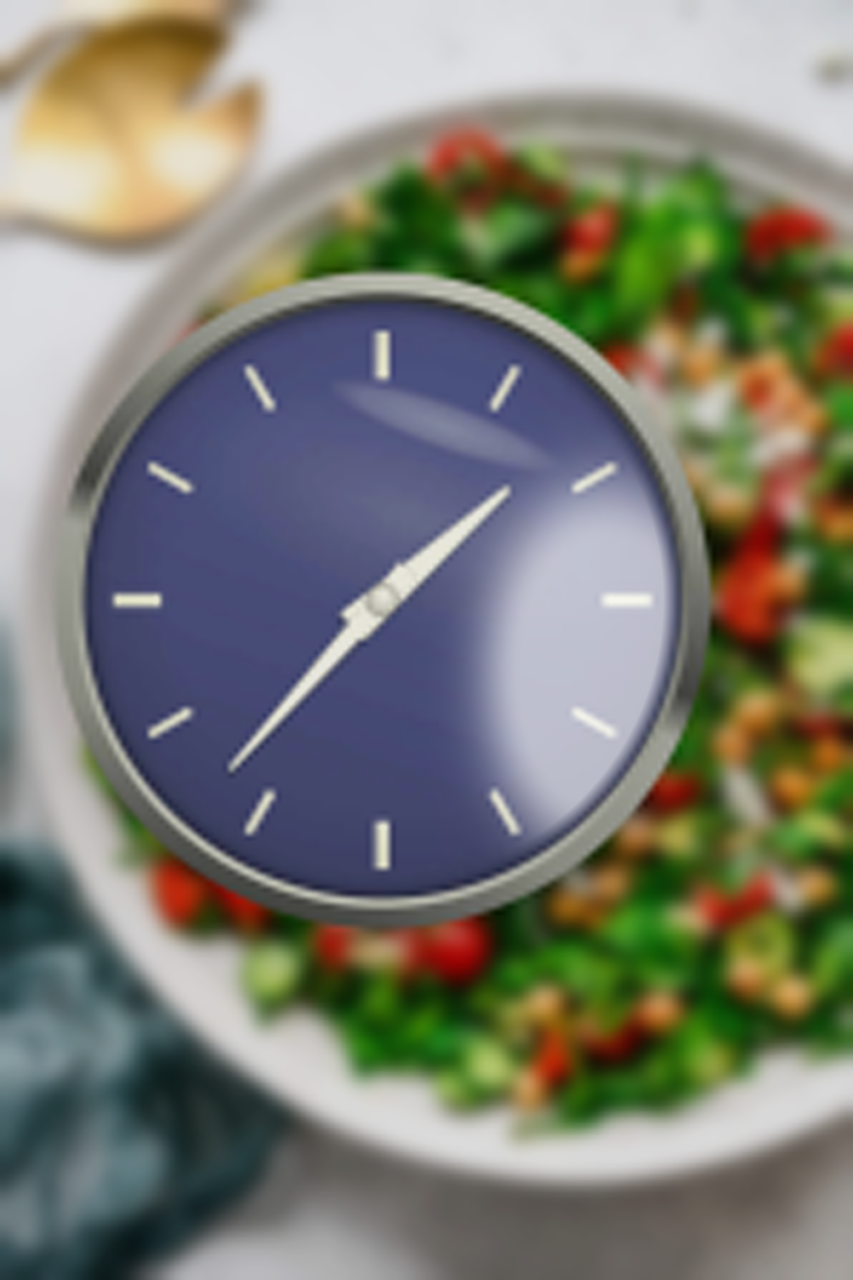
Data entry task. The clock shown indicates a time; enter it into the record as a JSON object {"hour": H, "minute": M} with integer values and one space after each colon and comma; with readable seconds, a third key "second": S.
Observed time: {"hour": 1, "minute": 37}
